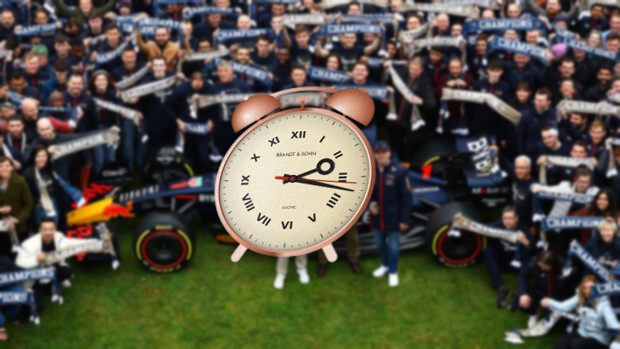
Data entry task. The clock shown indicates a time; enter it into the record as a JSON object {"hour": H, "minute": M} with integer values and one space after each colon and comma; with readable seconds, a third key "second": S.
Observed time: {"hour": 2, "minute": 17, "second": 16}
